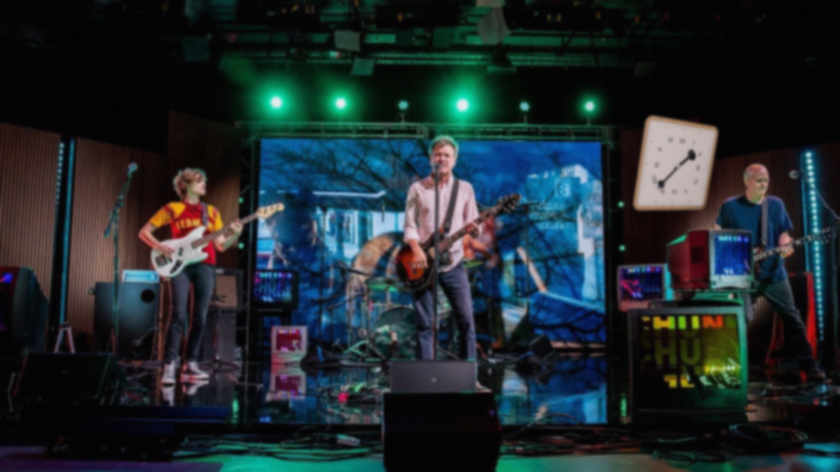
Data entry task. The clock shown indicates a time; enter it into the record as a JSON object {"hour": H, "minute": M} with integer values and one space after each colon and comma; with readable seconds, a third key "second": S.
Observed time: {"hour": 1, "minute": 37}
